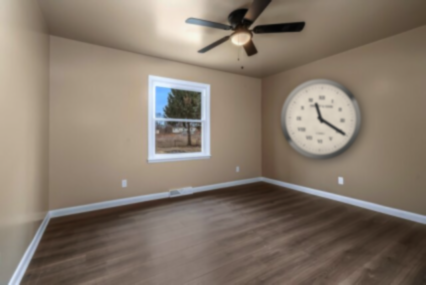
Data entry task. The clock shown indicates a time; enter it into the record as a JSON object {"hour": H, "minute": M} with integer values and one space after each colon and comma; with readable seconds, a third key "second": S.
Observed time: {"hour": 11, "minute": 20}
